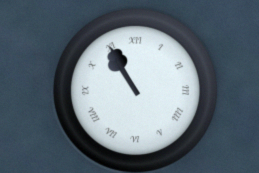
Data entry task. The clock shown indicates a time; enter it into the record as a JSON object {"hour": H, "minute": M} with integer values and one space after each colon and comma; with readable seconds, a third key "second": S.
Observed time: {"hour": 10, "minute": 55}
